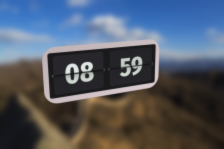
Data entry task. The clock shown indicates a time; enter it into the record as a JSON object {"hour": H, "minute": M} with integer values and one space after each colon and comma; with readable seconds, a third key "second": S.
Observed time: {"hour": 8, "minute": 59}
